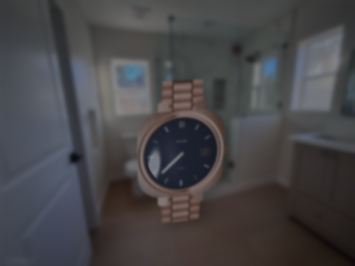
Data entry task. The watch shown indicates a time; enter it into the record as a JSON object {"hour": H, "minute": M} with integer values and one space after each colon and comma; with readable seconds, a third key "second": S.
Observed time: {"hour": 7, "minute": 38}
